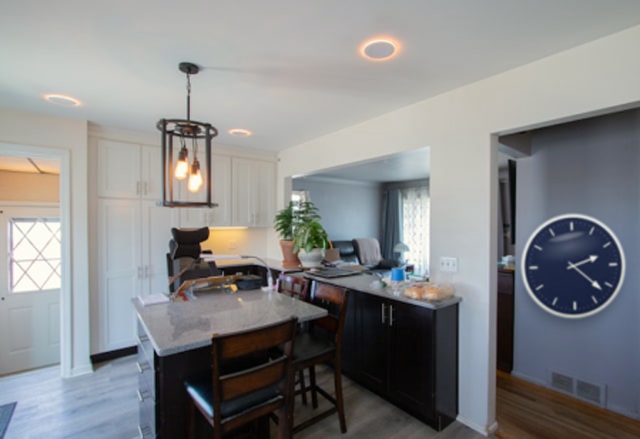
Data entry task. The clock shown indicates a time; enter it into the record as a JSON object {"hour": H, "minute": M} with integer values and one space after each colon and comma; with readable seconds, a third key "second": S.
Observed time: {"hour": 2, "minute": 22}
